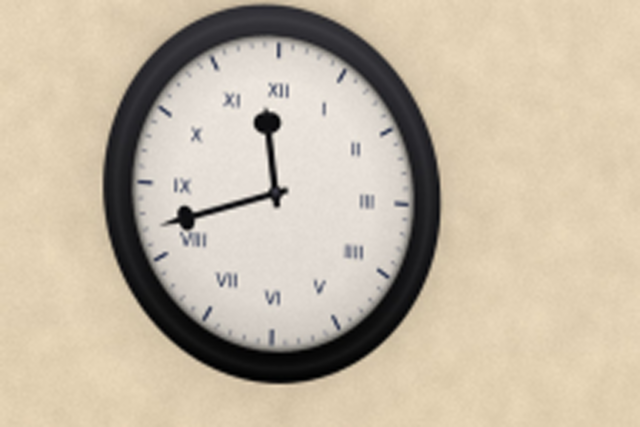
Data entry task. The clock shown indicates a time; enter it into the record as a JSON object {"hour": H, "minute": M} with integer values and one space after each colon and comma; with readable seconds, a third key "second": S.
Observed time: {"hour": 11, "minute": 42}
